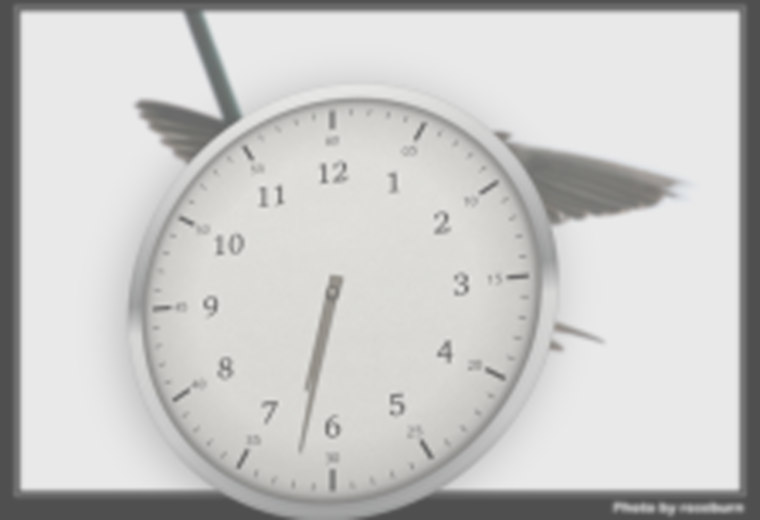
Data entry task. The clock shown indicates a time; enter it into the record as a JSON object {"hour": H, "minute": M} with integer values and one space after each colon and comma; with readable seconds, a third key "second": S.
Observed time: {"hour": 6, "minute": 32}
